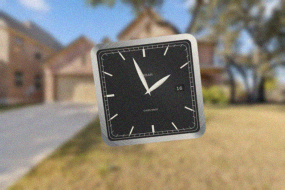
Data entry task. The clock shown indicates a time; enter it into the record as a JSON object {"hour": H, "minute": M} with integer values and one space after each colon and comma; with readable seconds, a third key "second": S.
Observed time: {"hour": 1, "minute": 57}
